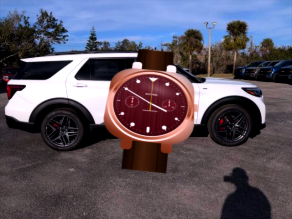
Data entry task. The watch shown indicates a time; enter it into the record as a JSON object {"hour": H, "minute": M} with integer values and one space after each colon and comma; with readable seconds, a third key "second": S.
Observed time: {"hour": 3, "minute": 50}
